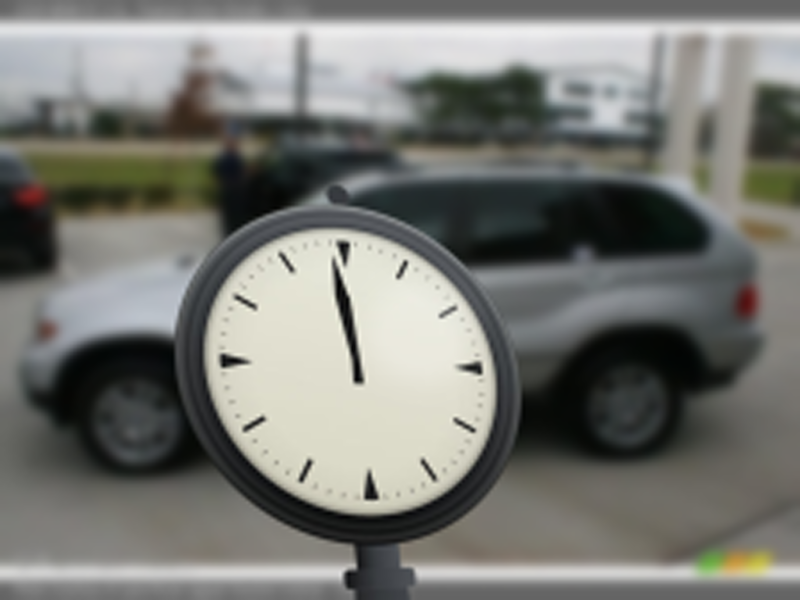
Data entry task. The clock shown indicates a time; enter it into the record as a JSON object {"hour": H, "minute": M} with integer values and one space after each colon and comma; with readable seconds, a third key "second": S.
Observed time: {"hour": 11, "minute": 59}
